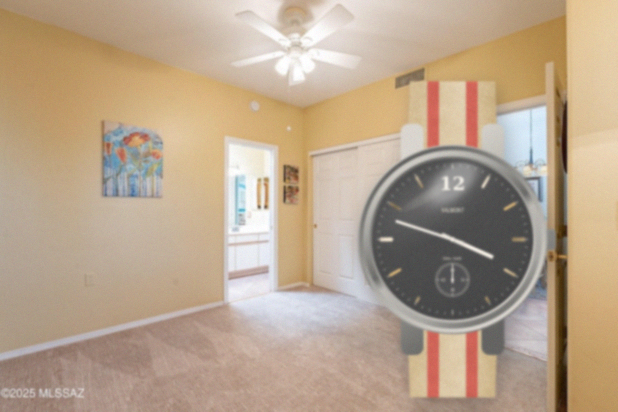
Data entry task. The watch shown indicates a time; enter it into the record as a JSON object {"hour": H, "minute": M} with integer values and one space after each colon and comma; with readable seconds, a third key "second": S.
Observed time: {"hour": 3, "minute": 48}
